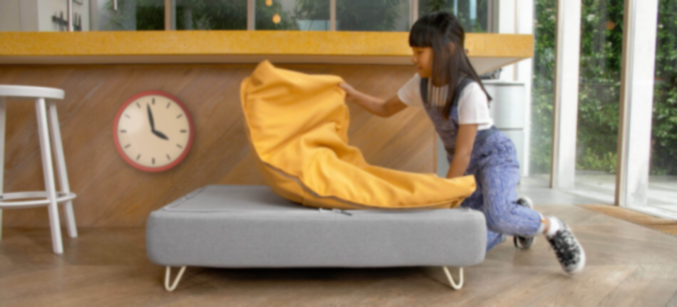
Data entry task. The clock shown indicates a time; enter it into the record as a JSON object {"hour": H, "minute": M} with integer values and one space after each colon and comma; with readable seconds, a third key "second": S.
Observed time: {"hour": 3, "minute": 58}
